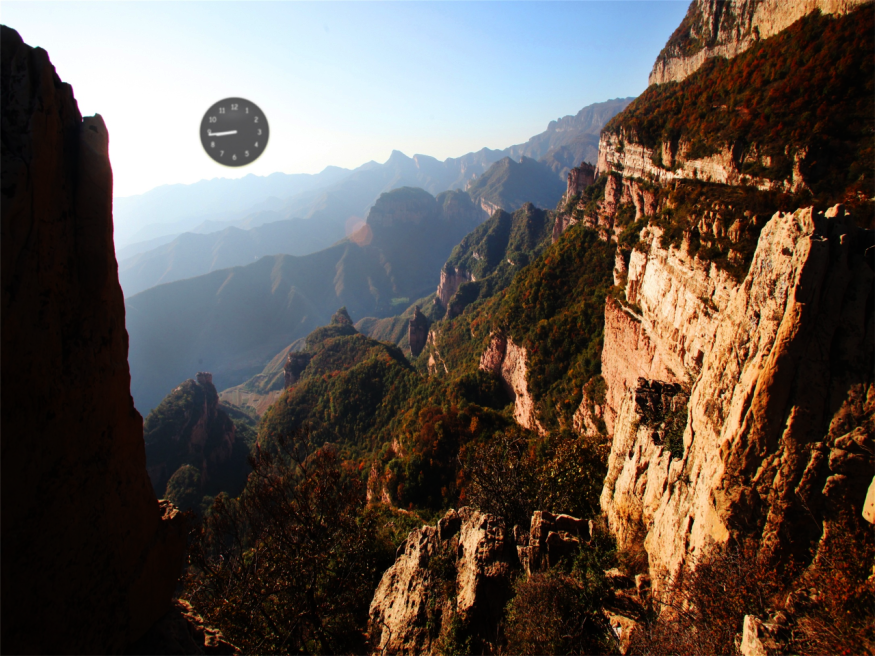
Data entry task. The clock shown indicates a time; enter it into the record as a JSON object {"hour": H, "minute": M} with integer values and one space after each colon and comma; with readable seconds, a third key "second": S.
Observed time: {"hour": 8, "minute": 44}
